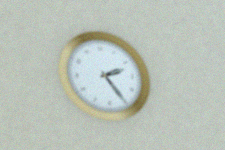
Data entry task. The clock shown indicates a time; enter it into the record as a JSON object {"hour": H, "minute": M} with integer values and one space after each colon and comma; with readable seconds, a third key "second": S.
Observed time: {"hour": 2, "minute": 25}
